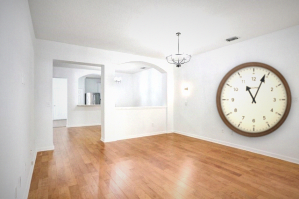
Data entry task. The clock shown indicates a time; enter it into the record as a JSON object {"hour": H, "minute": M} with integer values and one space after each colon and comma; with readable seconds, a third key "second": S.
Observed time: {"hour": 11, "minute": 4}
